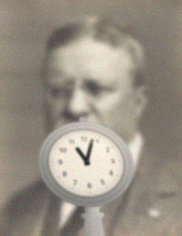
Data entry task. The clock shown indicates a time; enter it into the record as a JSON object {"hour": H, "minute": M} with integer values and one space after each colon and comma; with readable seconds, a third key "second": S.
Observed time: {"hour": 11, "minute": 3}
